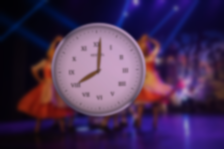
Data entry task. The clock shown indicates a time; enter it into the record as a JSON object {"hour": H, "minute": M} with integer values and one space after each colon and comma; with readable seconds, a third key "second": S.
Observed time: {"hour": 8, "minute": 1}
